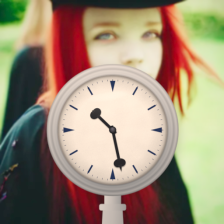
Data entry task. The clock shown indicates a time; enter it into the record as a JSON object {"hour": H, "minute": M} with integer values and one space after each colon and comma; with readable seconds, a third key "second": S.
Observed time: {"hour": 10, "minute": 28}
